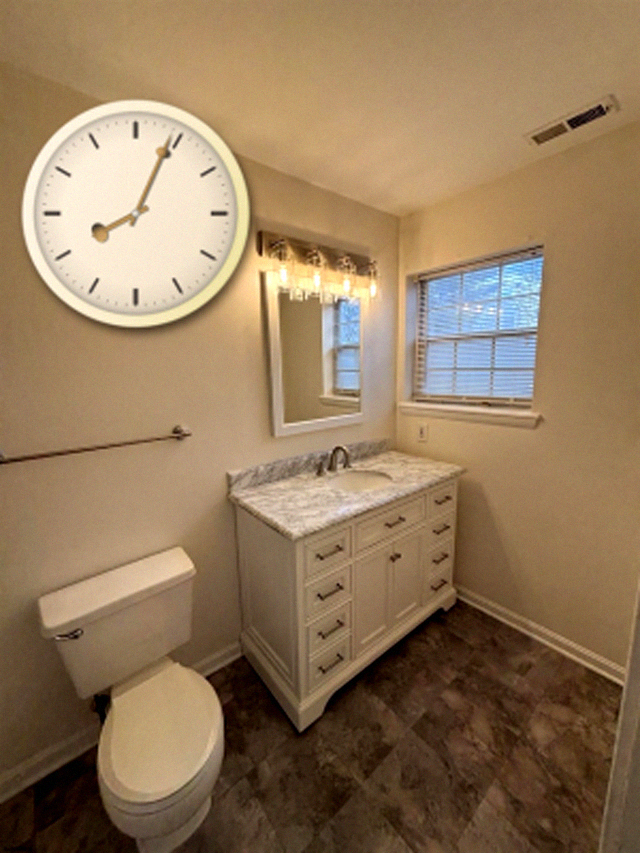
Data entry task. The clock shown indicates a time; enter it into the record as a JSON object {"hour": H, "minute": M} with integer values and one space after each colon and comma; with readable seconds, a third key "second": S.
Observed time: {"hour": 8, "minute": 4}
